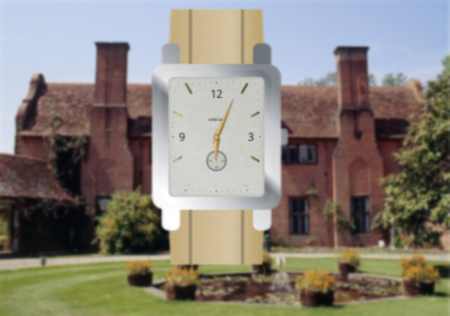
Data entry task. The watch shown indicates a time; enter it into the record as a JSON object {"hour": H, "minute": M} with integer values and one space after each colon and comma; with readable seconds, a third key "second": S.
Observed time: {"hour": 6, "minute": 4}
